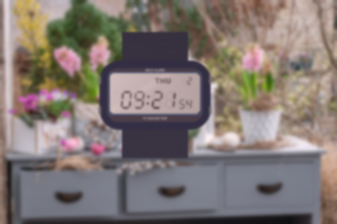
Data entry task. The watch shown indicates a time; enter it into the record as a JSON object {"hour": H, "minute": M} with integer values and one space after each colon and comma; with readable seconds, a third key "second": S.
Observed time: {"hour": 9, "minute": 21}
